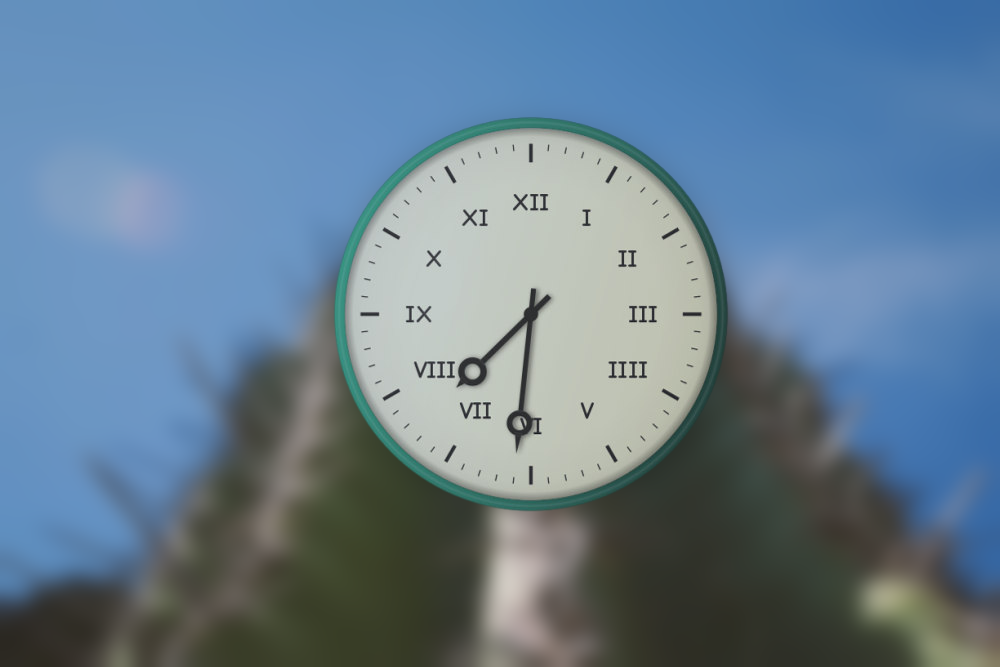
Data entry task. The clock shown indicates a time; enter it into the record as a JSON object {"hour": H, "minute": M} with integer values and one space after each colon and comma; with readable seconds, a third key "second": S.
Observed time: {"hour": 7, "minute": 31}
